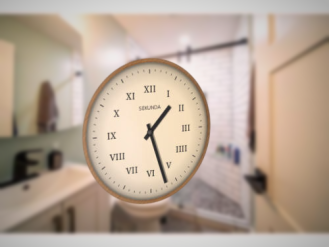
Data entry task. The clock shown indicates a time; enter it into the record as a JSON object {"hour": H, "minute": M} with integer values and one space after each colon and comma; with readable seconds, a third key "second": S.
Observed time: {"hour": 1, "minute": 27}
